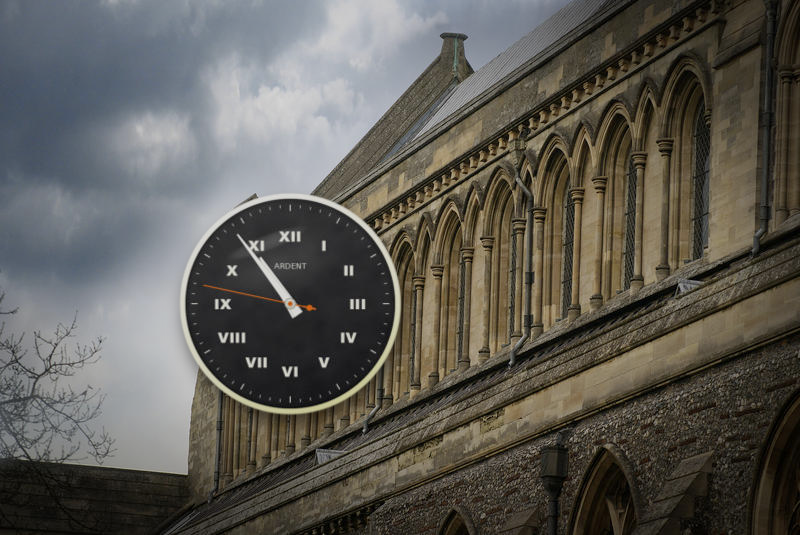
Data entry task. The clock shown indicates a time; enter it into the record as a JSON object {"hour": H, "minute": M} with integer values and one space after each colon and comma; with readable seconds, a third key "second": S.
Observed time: {"hour": 10, "minute": 53, "second": 47}
